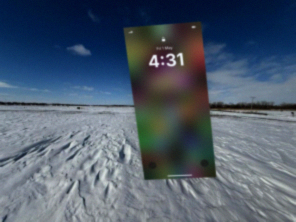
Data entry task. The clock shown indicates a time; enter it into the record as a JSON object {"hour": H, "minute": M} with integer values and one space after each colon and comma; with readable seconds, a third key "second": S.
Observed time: {"hour": 4, "minute": 31}
